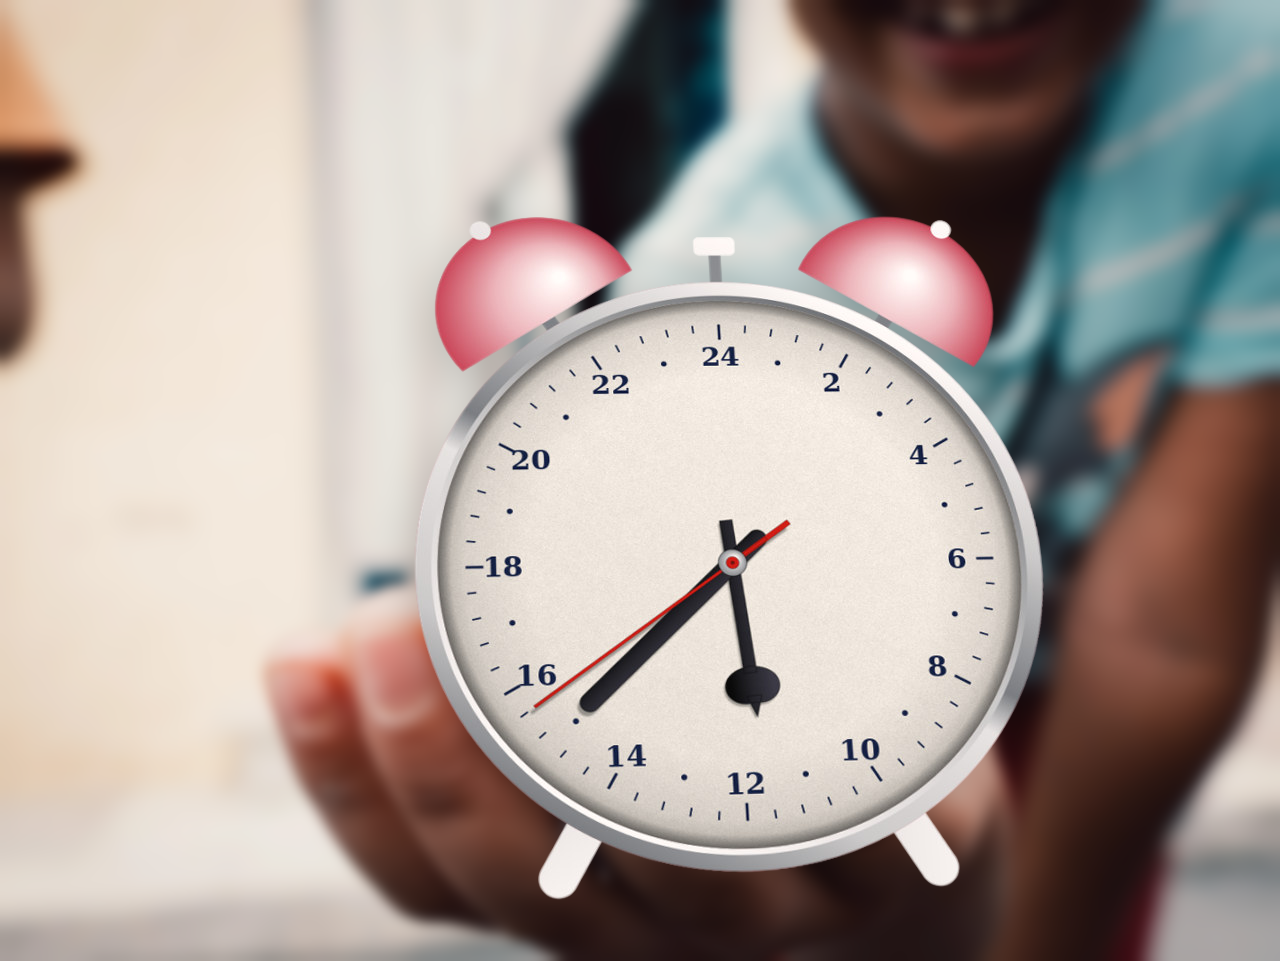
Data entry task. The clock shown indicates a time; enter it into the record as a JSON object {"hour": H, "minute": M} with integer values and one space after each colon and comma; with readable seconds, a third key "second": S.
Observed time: {"hour": 11, "minute": 37, "second": 39}
